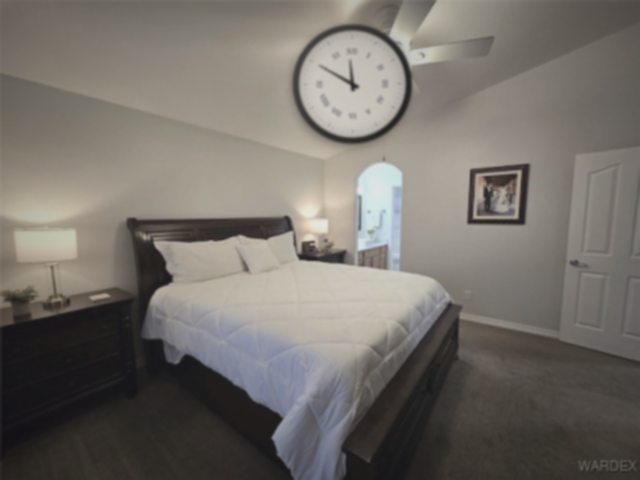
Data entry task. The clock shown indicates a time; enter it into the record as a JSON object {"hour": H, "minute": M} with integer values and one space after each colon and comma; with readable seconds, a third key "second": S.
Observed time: {"hour": 11, "minute": 50}
